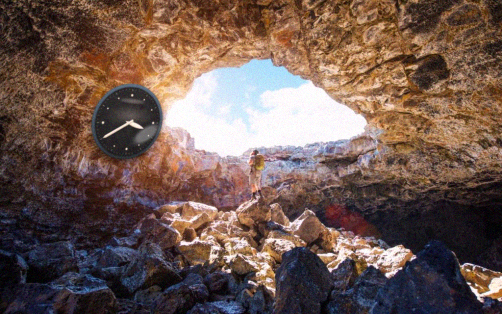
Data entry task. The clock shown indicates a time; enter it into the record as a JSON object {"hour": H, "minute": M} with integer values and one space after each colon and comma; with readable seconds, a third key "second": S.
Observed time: {"hour": 3, "minute": 40}
